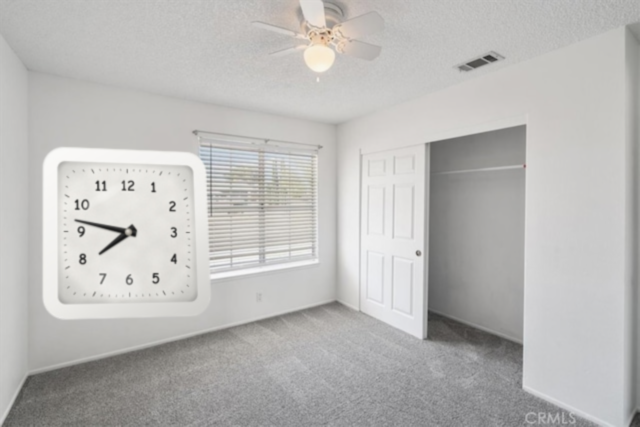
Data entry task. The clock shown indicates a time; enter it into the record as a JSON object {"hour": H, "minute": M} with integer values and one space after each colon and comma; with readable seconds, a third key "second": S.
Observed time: {"hour": 7, "minute": 47}
